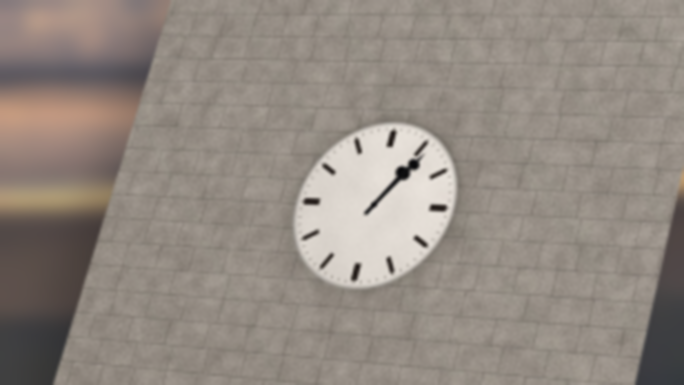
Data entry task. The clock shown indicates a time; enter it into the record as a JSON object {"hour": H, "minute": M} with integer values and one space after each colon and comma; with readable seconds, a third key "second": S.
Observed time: {"hour": 1, "minute": 6}
